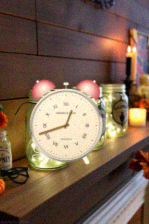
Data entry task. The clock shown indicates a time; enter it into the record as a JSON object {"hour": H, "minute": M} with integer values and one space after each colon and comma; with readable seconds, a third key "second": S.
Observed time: {"hour": 12, "minute": 42}
